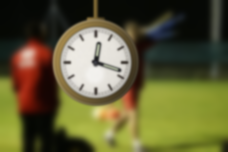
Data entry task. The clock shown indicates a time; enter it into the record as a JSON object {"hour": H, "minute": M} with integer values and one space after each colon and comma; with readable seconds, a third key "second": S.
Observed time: {"hour": 12, "minute": 18}
